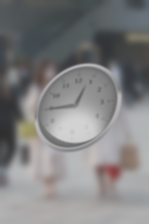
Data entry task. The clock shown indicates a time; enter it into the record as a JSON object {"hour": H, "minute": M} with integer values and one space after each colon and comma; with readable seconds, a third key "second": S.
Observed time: {"hour": 12, "minute": 45}
